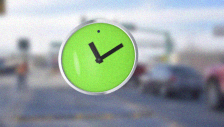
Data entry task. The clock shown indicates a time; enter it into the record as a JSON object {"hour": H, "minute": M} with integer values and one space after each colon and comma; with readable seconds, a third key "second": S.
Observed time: {"hour": 11, "minute": 10}
